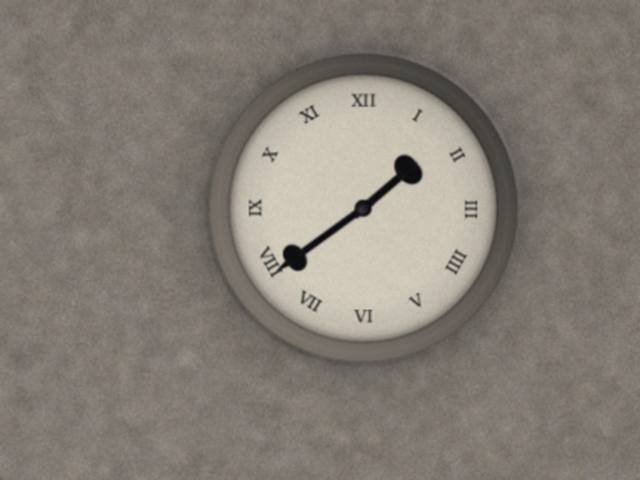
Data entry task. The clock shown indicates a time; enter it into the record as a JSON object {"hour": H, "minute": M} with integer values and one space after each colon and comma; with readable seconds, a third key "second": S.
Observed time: {"hour": 1, "minute": 39}
